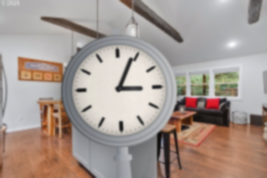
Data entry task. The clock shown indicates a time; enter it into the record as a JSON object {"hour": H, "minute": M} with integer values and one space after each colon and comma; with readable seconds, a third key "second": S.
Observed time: {"hour": 3, "minute": 4}
